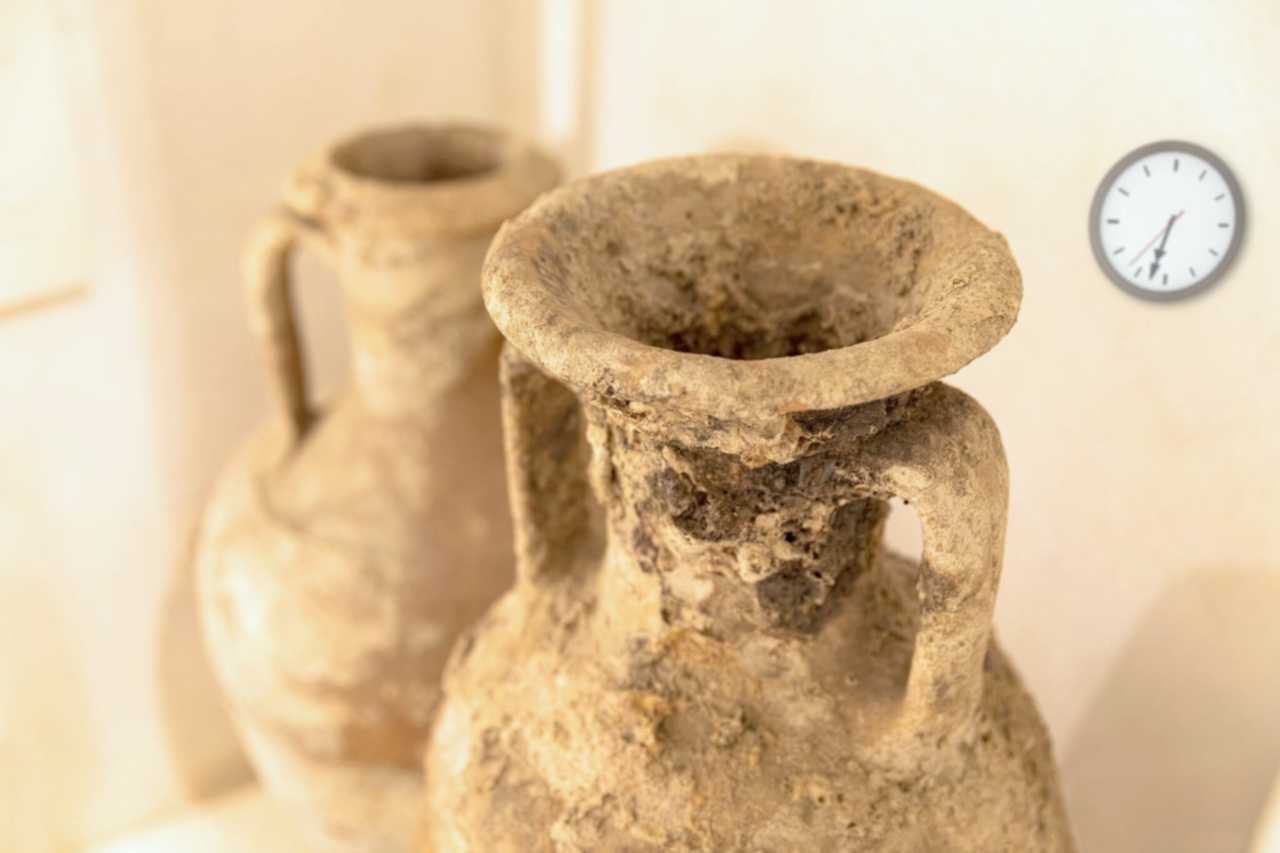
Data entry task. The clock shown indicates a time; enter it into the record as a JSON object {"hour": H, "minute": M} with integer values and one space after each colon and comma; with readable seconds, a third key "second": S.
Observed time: {"hour": 6, "minute": 32, "second": 37}
